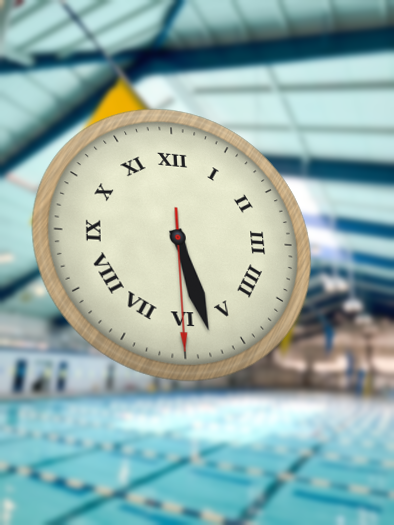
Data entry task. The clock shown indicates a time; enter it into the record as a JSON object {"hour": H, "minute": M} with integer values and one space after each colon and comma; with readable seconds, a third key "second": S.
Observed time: {"hour": 5, "minute": 27, "second": 30}
